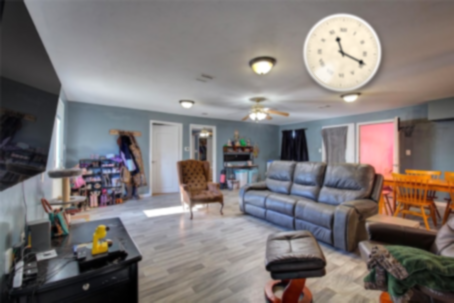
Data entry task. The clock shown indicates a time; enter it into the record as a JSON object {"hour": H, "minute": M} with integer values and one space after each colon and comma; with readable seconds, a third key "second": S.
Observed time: {"hour": 11, "minute": 19}
